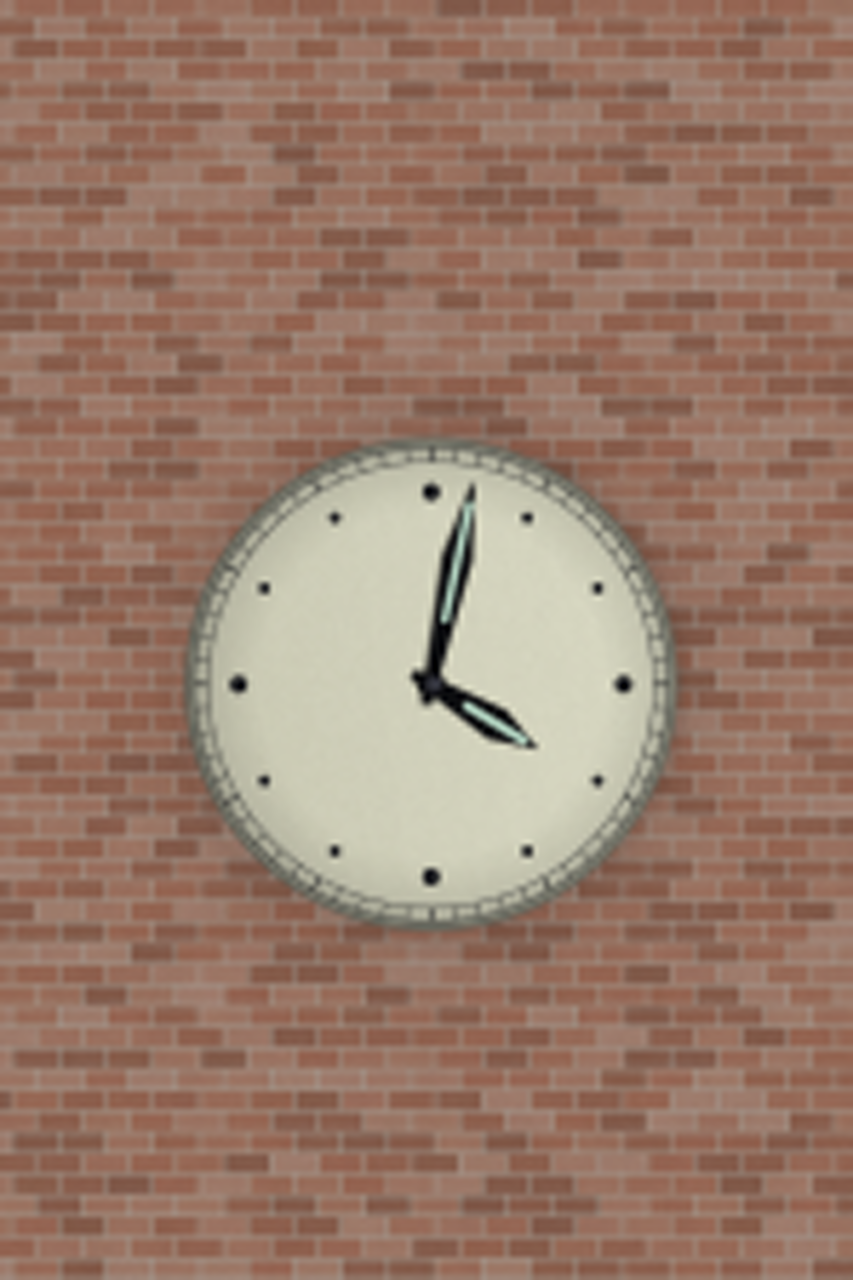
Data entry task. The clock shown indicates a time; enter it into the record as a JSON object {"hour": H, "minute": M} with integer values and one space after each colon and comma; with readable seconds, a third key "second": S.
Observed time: {"hour": 4, "minute": 2}
